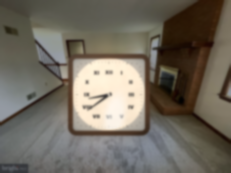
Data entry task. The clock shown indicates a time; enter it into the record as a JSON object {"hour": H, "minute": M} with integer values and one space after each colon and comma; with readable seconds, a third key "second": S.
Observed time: {"hour": 8, "minute": 39}
